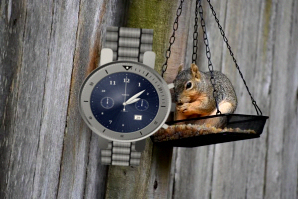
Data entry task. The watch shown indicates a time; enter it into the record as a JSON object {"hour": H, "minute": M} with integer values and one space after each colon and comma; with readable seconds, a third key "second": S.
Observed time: {"hour": 2, "minute": 8}
